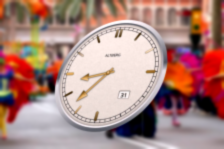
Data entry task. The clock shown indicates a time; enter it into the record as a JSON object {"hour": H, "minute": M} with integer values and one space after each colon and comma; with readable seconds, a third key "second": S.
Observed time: {"hour": 8, "minute": 37}
